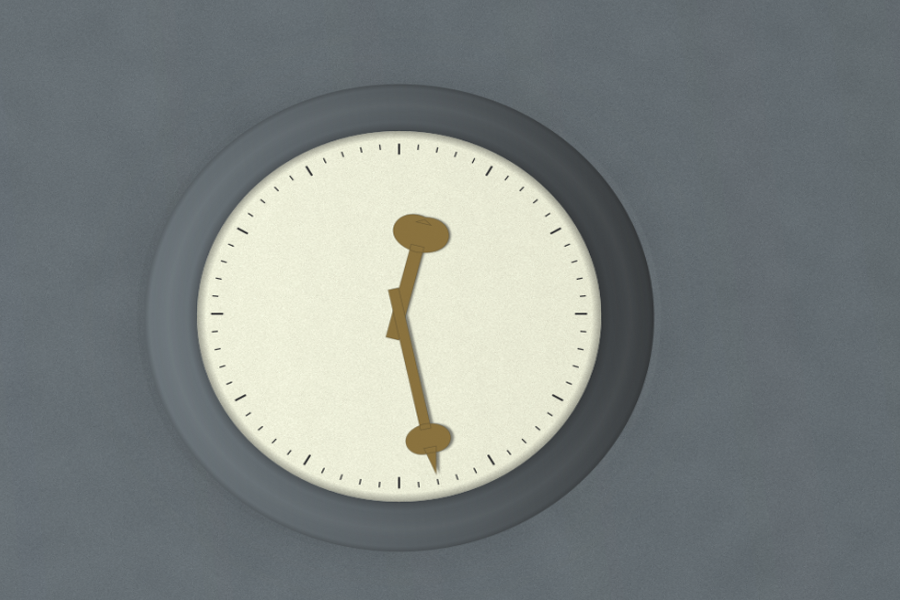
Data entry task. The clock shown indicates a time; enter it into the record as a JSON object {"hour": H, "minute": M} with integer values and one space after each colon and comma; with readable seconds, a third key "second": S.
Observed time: {"hour": 12, "minute": 28}
